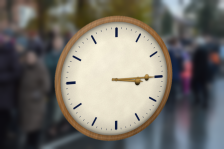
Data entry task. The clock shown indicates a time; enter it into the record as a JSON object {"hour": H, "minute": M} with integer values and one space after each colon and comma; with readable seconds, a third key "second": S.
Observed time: {"hour": 3, "minute": 15}
